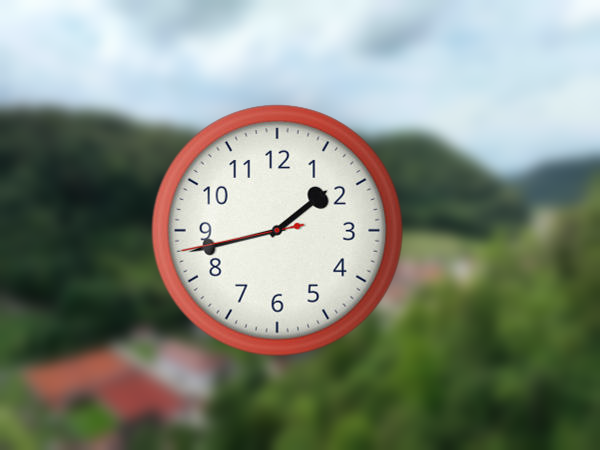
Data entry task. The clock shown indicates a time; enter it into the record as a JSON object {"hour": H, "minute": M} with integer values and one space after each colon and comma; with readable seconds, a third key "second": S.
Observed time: {"hour": 1, "minute": 42, "second": 43}
